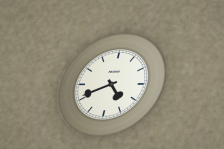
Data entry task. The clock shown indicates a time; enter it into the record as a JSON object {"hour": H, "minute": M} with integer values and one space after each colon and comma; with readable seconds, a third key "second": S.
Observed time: {"hour": 4, "minute": 41}
